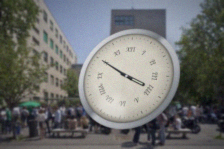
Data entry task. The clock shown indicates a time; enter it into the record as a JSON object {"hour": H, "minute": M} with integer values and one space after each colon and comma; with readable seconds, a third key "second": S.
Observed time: {"hour": 3, "minute": 50}
